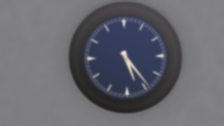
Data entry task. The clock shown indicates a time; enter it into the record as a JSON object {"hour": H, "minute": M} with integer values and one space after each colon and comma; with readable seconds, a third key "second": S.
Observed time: {"hour": 5, "minute": 24}
